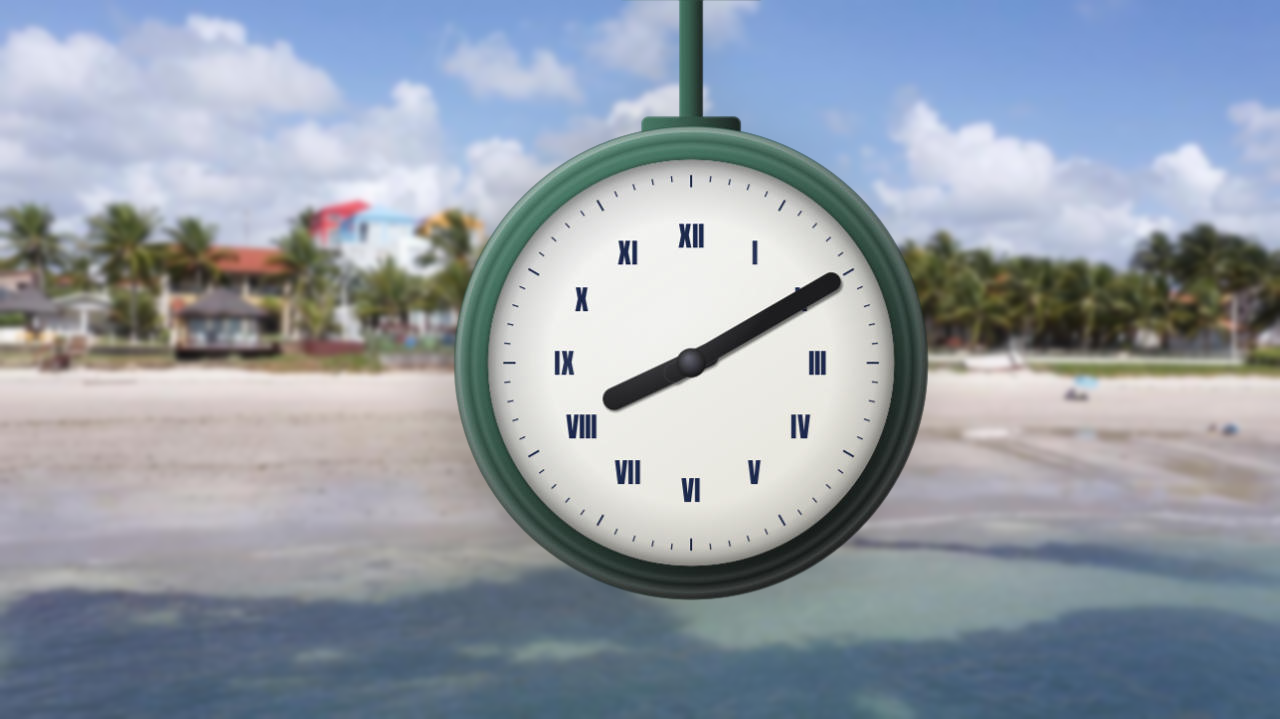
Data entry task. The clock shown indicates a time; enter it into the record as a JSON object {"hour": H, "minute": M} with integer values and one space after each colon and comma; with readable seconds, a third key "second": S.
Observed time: {"hour": 8, "minute": 10}
